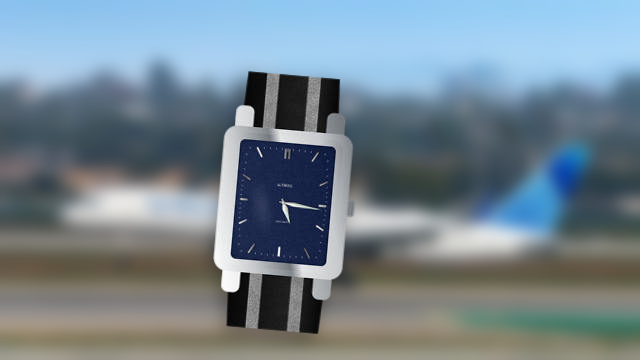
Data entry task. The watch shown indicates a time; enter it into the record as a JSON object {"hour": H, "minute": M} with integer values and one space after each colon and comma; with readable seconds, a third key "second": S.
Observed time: {"hour": 5, "minute": 16}
